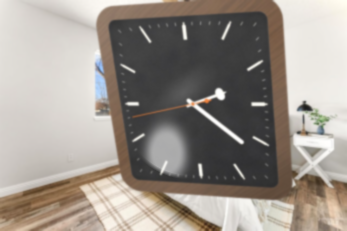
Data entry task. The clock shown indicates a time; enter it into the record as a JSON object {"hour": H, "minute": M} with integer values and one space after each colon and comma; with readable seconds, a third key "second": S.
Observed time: {"hour": 2, "minute": 21, "second": 43}
